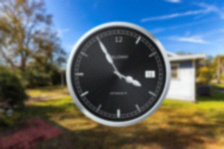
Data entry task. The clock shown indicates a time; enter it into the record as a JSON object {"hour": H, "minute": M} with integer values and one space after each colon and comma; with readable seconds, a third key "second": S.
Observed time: {"hour": 3, "minute": 55}
